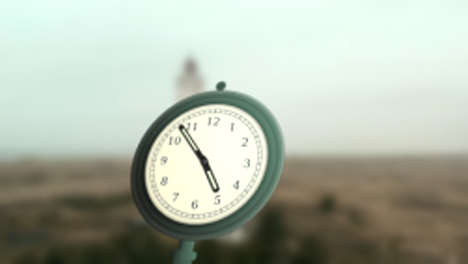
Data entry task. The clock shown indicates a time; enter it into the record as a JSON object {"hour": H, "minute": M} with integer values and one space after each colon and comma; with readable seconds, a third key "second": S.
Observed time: {"hour": 4, "minute": 53}
